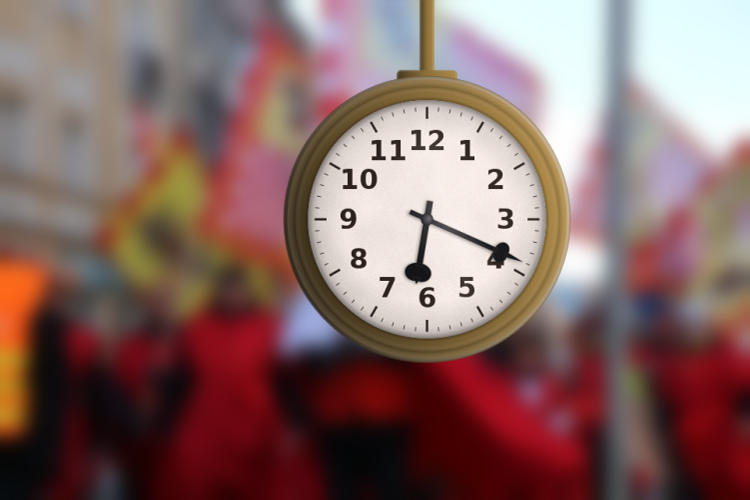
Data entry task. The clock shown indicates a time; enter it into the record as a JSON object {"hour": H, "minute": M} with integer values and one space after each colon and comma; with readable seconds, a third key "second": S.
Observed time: {"hour": 6, "minute": 19}
